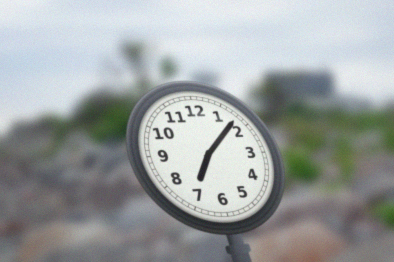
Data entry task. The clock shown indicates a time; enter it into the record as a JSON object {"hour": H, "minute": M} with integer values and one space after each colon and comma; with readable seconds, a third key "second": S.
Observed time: {"hour": 7, "minute": 8}
